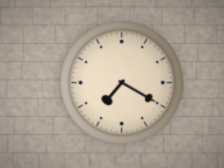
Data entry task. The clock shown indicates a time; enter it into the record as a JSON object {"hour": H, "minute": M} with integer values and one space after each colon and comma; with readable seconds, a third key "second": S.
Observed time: {"hour": 7, "minute": 20}
